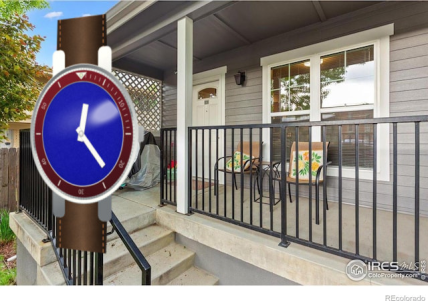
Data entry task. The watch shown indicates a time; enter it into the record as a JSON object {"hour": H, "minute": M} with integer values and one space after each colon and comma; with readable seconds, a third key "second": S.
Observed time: {"hour": 12, "minute": 23}
